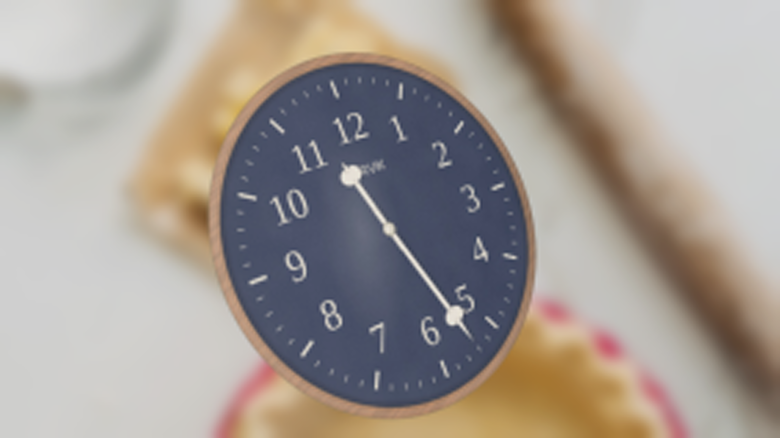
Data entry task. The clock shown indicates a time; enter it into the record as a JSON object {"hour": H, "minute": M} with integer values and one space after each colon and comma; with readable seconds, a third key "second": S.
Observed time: {"hour": 11, "minute": 27}
